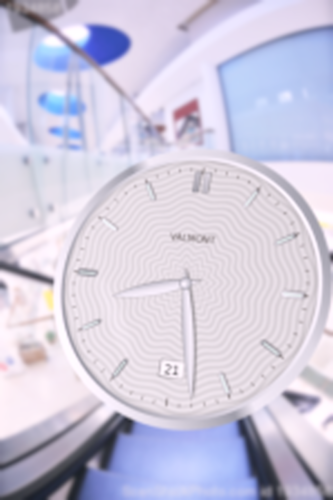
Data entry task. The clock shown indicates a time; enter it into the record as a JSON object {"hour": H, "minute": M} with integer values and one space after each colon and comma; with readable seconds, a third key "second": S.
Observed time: {"hour": 8, "minute": 28}
